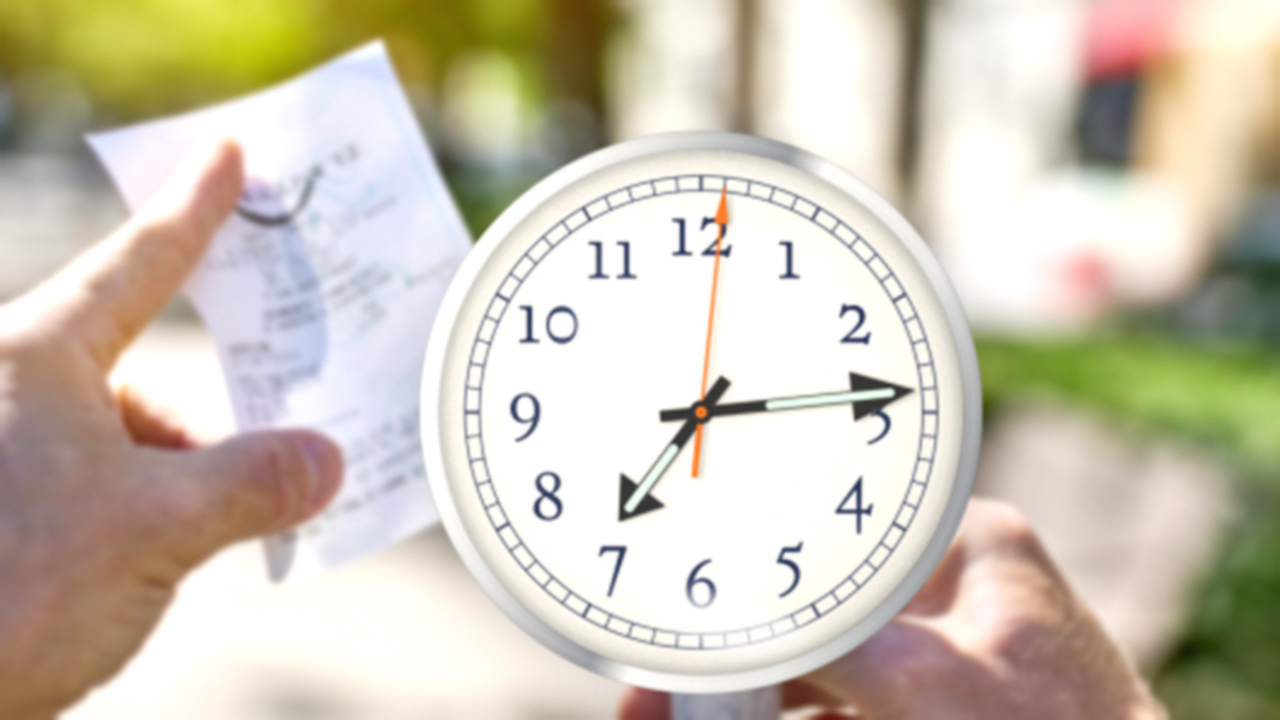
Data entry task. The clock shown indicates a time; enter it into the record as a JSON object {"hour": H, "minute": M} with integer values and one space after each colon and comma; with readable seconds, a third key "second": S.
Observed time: {"hour": 7, "minute": 14, "second": 1}
